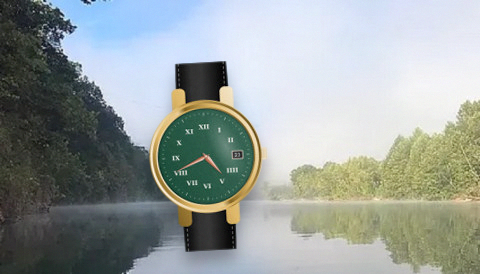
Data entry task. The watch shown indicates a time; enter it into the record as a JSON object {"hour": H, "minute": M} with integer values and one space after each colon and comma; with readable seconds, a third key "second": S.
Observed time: {"hour": 4, "minute": 41}
